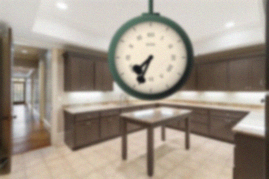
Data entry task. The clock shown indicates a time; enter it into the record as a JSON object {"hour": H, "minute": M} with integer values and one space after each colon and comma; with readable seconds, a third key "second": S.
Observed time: {"hour": 7, "minute": 34}
